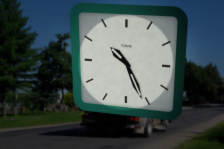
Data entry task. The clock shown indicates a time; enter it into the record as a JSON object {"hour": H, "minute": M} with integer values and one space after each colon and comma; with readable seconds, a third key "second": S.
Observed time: {"hour": 10, "minute": 26}
